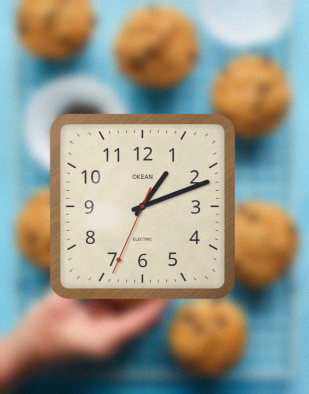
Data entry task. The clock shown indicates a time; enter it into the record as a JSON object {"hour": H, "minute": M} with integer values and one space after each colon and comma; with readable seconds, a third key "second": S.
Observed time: {"hour": 1, "minute": 11, "second": 34}
